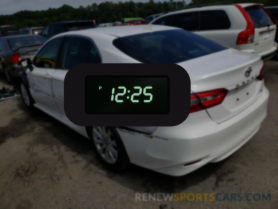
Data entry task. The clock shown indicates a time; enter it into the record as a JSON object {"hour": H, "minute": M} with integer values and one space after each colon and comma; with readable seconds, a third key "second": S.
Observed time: {"hour": 12, "minute": 25}
